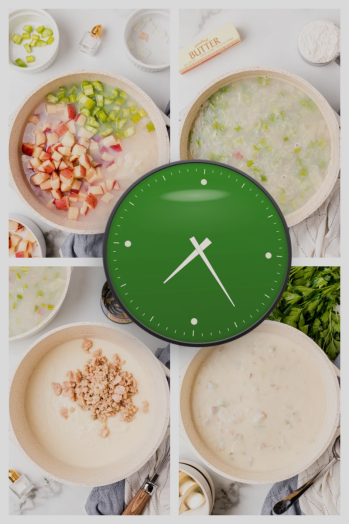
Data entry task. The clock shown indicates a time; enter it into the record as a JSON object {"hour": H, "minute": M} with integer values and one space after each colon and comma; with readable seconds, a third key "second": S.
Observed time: {"hour": 7, "minute": 24}
